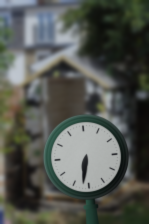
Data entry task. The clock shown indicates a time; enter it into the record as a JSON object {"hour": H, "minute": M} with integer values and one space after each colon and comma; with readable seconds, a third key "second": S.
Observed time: {"hour": 6, "minute": 32}
